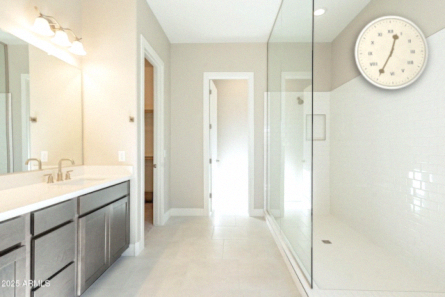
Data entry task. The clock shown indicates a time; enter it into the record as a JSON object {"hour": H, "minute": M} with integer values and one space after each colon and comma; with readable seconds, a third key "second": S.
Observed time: {"hour": 12, "minute": 35}
